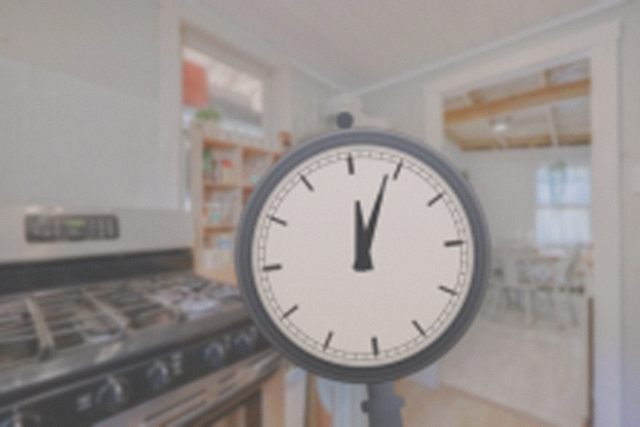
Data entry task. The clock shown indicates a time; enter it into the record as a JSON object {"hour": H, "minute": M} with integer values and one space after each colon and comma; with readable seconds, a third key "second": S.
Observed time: {"hour": 12, "minute": 4}
